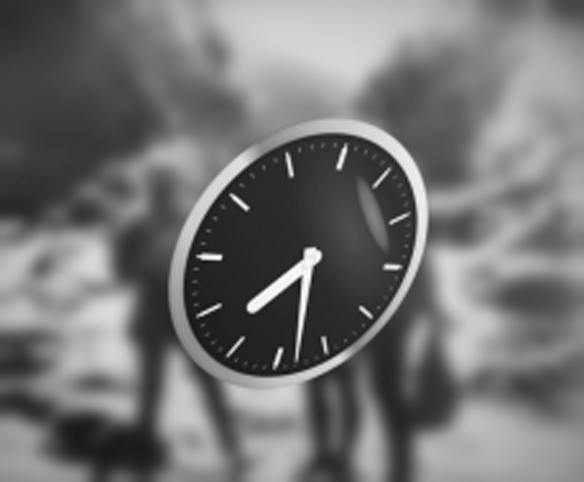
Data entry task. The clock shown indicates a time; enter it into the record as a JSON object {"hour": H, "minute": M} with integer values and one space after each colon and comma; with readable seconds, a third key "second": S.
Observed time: {"hour": 7, "minute": 28}
